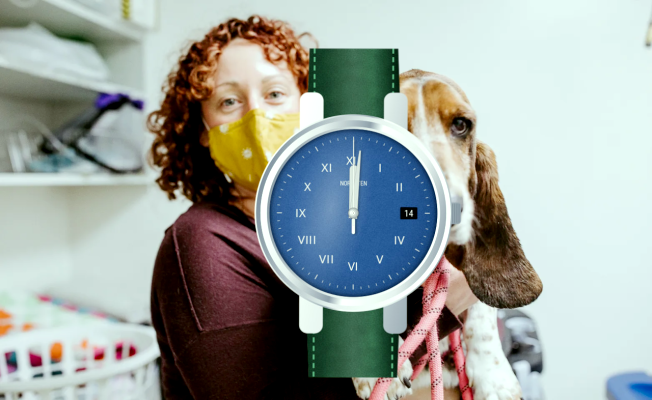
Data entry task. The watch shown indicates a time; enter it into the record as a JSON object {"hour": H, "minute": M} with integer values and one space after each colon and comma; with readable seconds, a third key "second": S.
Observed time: {"hour": 12, "minute": 1, "second": 0}
